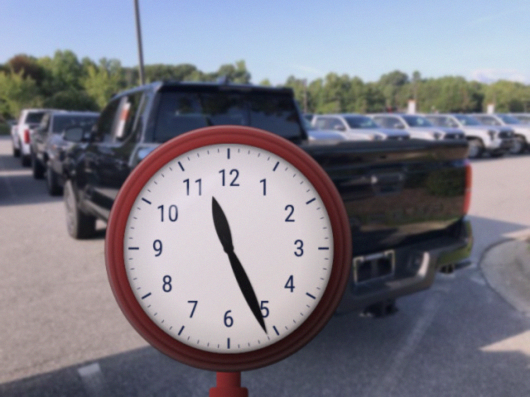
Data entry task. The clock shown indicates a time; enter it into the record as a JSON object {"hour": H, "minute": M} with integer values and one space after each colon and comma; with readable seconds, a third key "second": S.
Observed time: {"hour": 11, "minute": 26}
